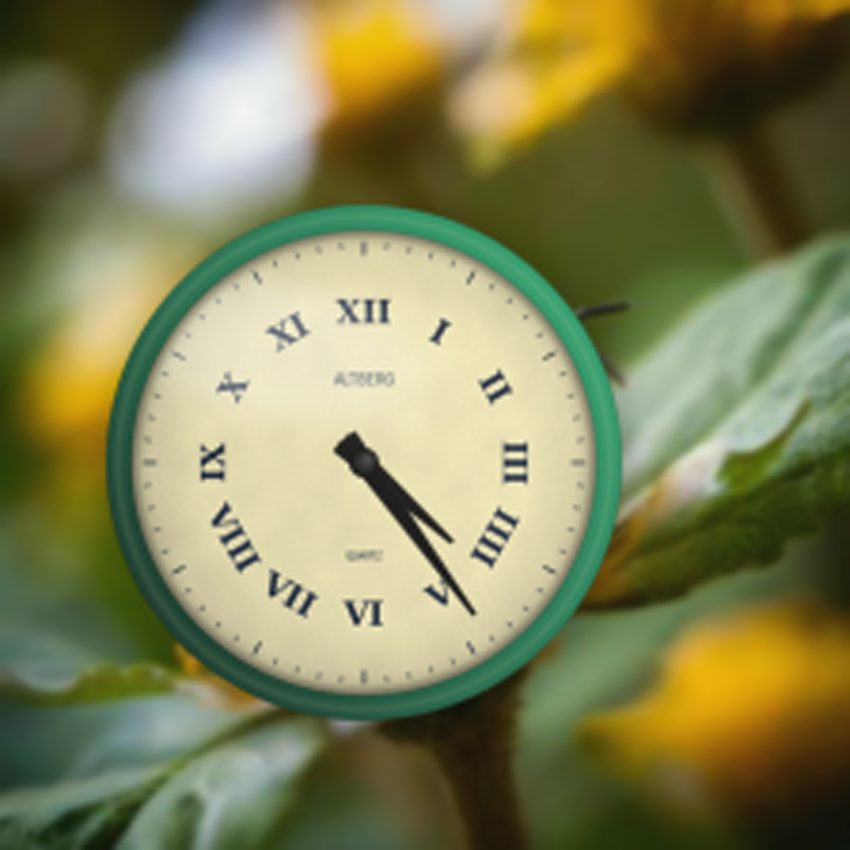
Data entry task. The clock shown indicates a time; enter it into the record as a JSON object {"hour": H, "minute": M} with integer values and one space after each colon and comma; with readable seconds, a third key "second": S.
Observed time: {"hour": 4, "minute": 24}
